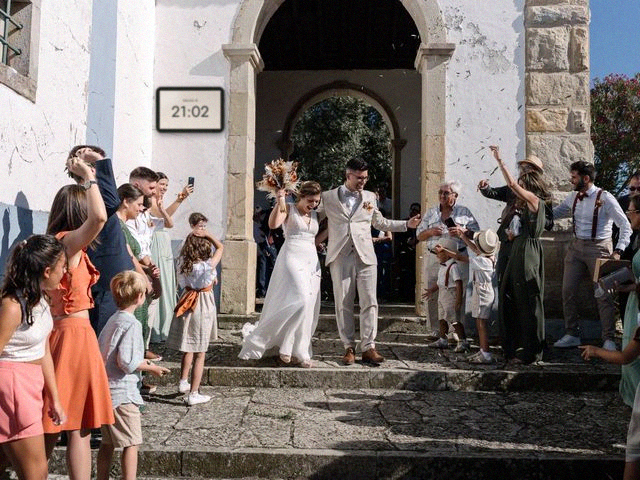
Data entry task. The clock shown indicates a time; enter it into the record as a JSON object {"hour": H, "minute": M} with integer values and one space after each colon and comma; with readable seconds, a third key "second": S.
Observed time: {"hour": 21, "minute": 2}
